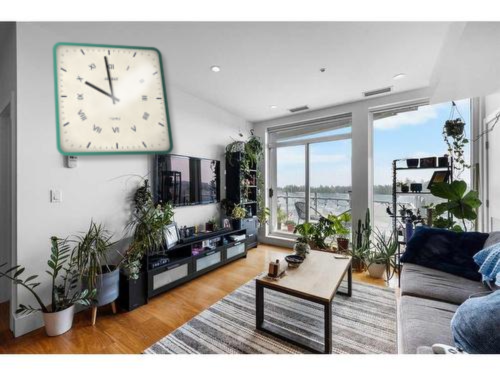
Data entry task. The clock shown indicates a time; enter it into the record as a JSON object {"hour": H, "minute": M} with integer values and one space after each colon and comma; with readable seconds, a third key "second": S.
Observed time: {"hour": 9, "minute": 59}
